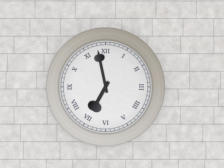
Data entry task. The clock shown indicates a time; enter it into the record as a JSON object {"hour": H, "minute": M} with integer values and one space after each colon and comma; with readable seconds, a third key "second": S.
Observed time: {"hour": 6, "minute": 58}
